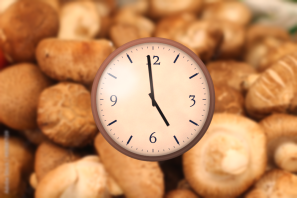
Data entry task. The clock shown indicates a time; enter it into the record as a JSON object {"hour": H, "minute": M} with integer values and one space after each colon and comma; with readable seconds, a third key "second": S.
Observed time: {"hour": 4, "minute": 59}
